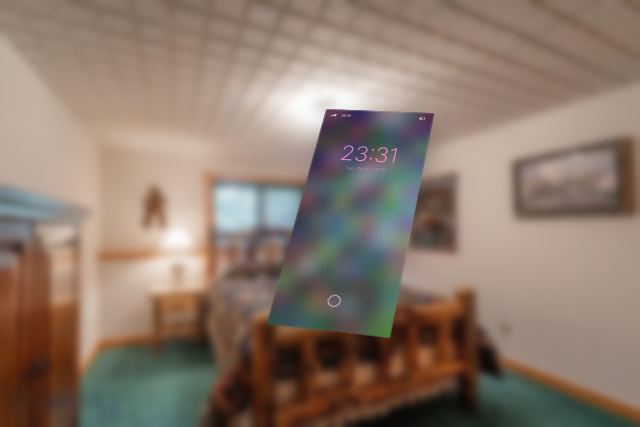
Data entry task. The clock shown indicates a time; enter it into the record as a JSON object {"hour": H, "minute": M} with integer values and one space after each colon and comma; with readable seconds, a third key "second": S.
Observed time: {"hour": 23, "minute": 31}
